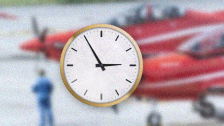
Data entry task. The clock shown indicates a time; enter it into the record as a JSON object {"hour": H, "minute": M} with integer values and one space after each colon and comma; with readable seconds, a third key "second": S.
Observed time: {"hour": 2, "minute": 55}
